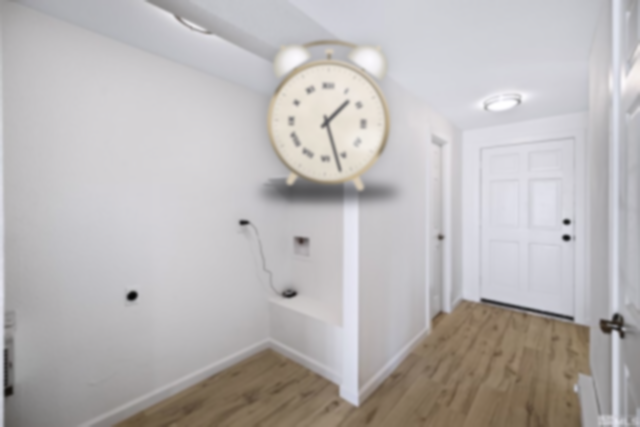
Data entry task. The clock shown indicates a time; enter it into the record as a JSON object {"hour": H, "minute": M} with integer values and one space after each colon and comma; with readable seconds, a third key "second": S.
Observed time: {"hour": 1, "minute": 27}
